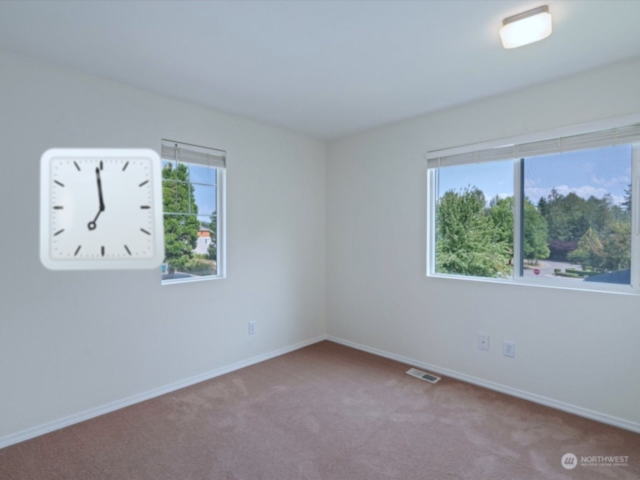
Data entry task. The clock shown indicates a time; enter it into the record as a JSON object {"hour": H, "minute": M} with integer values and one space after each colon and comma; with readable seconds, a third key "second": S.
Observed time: {"hour": 6, "minute": 59}
